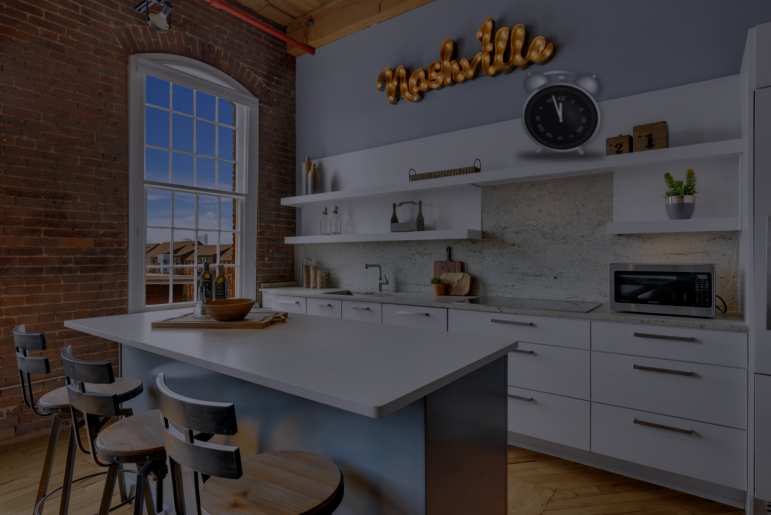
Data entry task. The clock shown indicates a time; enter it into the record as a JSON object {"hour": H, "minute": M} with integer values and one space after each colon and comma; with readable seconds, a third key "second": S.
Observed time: {"hour": 11, "minute": 57}
